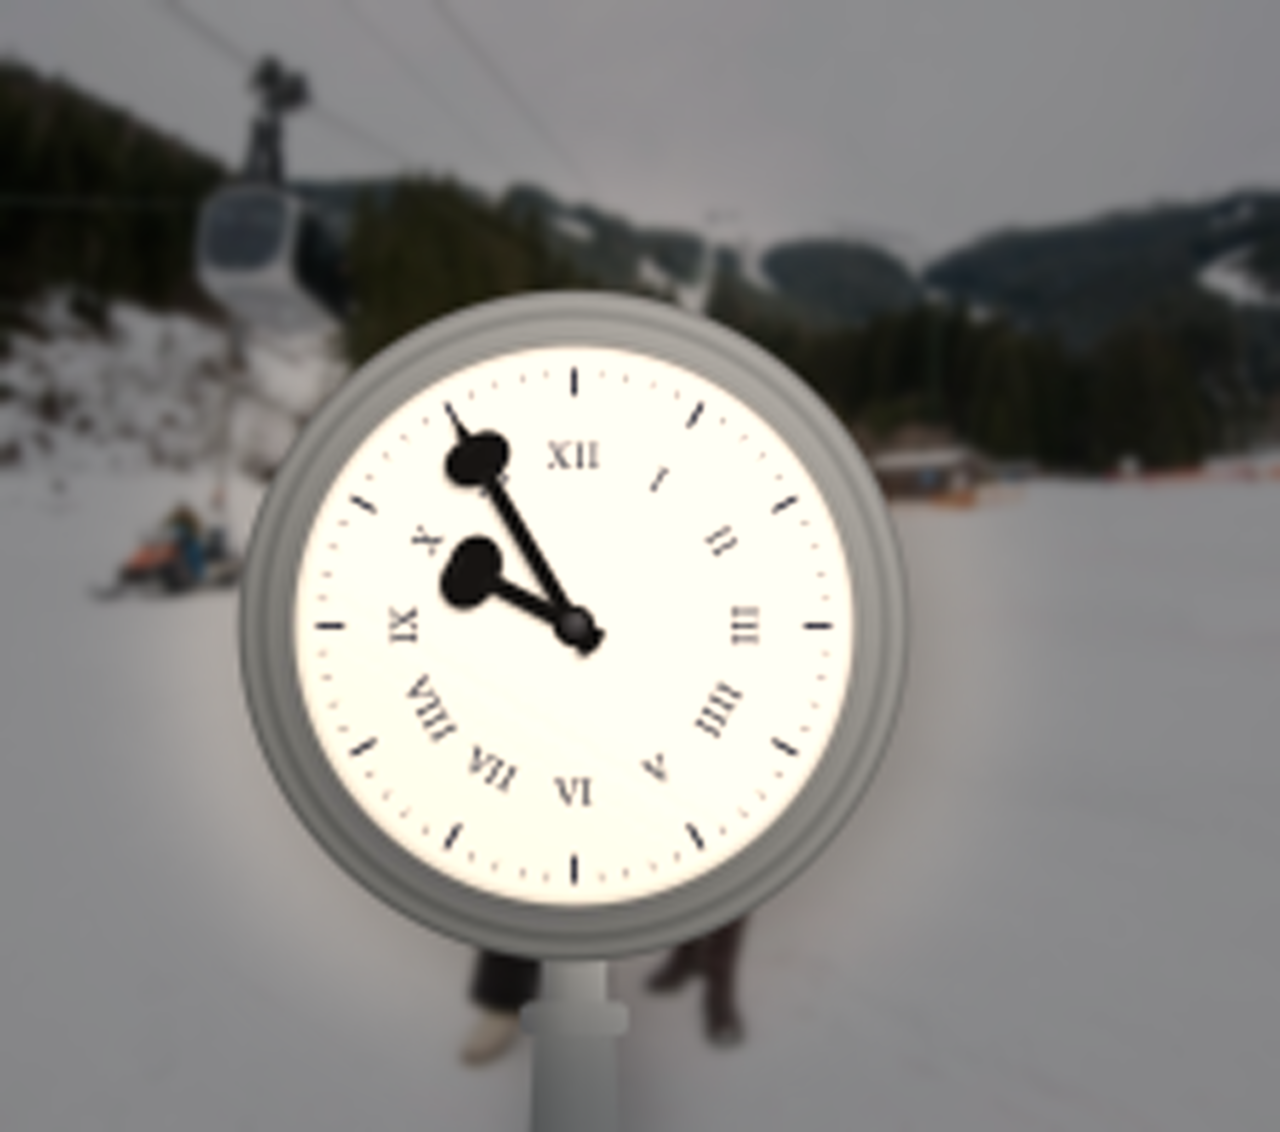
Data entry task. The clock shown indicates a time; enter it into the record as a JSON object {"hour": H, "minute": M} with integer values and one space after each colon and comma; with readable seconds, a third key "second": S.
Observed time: {"hour": 9, "minute": 55}
